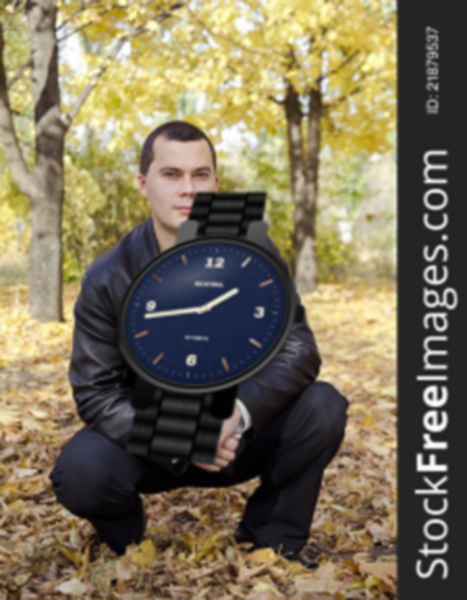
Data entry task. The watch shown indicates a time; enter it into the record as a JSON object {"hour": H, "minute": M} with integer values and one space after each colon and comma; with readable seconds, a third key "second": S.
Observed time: {"hour": 1, "minute": 43}
